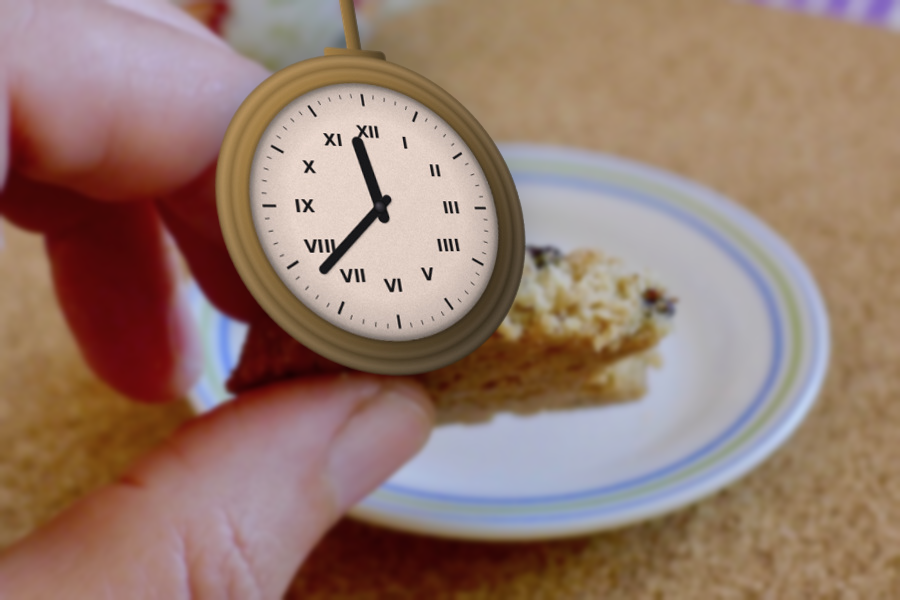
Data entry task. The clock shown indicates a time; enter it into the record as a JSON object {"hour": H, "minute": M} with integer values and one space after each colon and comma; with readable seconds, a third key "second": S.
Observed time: {"hour": 11, "minute": 38}
